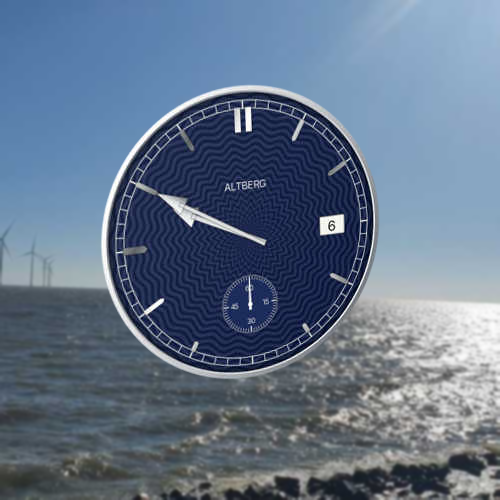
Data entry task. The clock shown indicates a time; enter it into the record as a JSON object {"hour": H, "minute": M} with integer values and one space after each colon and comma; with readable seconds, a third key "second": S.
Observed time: {"hour": 9, "minute": 50}
